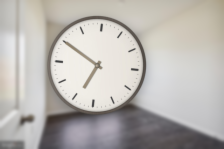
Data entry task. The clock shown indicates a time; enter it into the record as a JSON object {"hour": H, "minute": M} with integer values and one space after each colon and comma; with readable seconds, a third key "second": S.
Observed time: {"hour": 6, "minute": 50}
